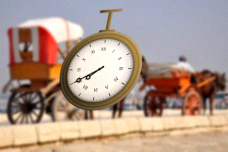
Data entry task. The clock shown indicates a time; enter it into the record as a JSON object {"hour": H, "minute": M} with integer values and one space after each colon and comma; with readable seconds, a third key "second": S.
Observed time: {"hour": 7, "minute": 40}
